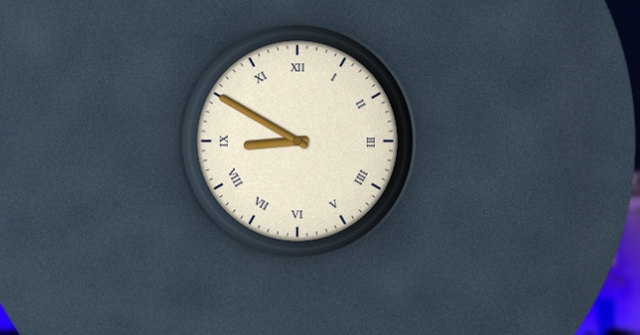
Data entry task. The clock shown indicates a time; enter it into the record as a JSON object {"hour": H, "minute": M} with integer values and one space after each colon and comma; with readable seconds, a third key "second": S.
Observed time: {"hour": 8, "minute": 50}
